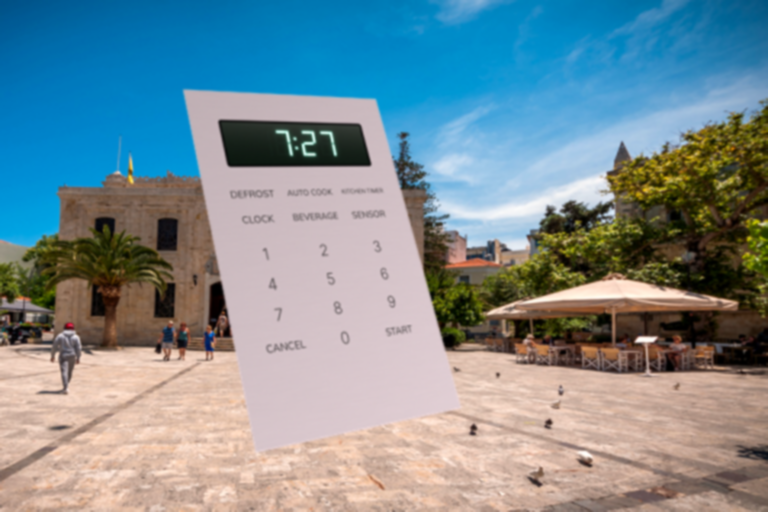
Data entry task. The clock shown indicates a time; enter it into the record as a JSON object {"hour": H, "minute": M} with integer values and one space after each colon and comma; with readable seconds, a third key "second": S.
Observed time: {"hour": 7, "minute": 27}
